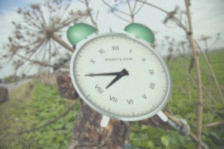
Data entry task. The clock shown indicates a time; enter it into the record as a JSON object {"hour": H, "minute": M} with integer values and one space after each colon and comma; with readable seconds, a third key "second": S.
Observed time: {"hour": 7, "minute": 45}
